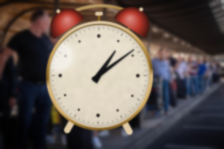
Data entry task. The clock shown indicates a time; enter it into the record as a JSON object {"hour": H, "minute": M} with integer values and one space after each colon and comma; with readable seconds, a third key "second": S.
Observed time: {"hour": 1, "minute": 9}
